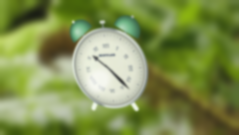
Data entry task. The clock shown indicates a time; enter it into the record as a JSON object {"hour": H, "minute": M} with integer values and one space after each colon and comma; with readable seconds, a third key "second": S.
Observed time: {"hour": 10, "minute": 23}
